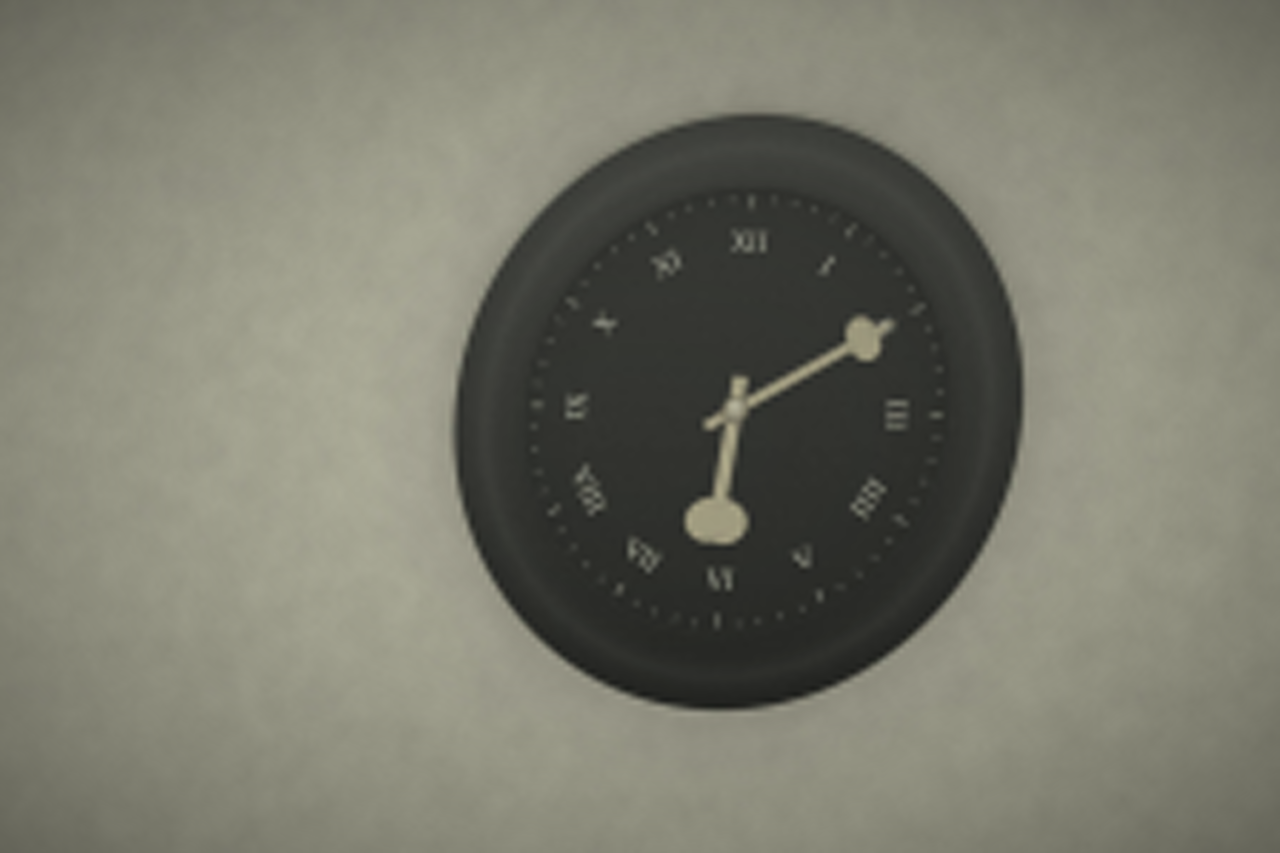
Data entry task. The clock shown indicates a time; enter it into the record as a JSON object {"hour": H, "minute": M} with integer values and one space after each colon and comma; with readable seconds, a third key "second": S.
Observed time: {"hour": 6, "minute": 10}
